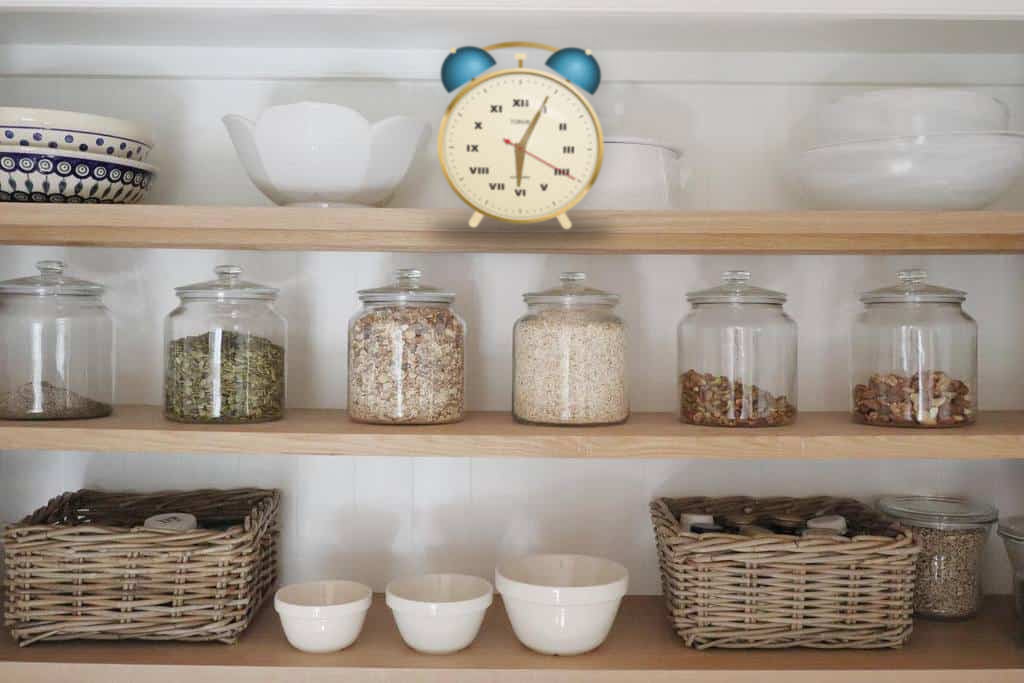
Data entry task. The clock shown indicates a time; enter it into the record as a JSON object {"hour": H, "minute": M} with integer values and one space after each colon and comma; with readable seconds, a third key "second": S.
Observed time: {"hour": 6, "minute": 4, "second": 20}
